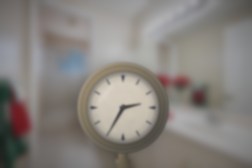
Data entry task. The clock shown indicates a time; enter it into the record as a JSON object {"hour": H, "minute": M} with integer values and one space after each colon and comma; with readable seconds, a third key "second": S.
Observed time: {"hour": 2, "minute": 35}
